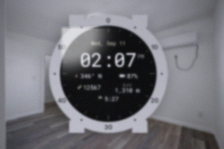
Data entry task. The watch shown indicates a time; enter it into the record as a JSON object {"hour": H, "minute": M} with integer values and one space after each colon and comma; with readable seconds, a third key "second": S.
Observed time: {"hour": 2, "minute": 7}
